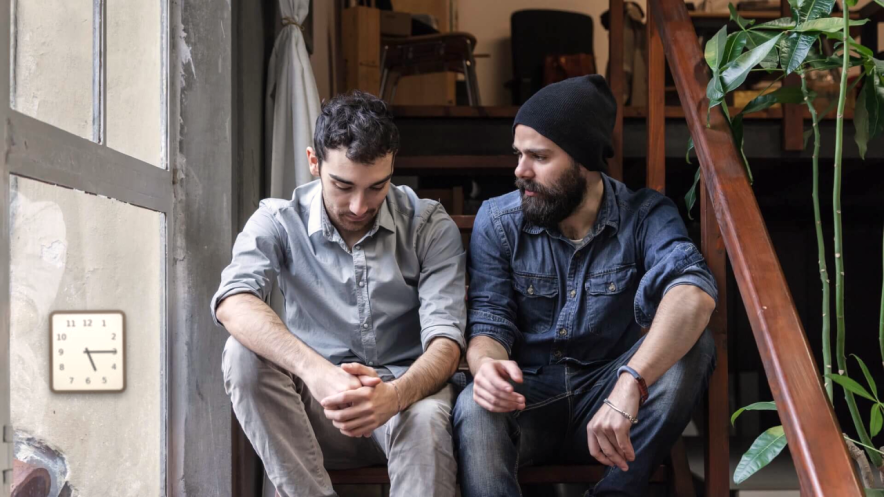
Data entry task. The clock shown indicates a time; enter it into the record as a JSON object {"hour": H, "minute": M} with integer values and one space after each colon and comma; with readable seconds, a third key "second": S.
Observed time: {"hour": 5, "minute": 15}
